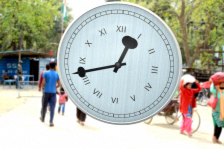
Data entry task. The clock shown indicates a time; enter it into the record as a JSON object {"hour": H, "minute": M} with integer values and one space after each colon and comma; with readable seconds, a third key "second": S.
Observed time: {"hour": 12, "minute": 42}
